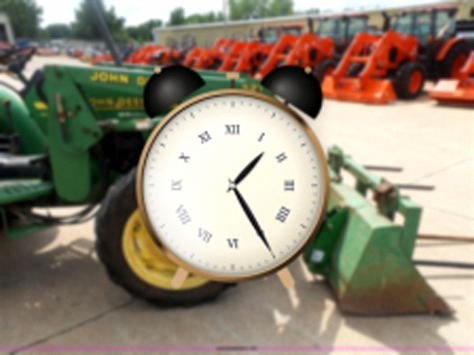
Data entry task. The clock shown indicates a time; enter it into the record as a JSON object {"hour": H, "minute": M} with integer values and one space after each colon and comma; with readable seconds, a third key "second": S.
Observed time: {"hour": 1, "minute": 25}
